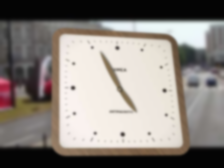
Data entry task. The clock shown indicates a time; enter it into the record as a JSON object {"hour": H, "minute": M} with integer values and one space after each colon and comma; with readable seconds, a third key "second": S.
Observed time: {"hour": 4, "minute": 56}
